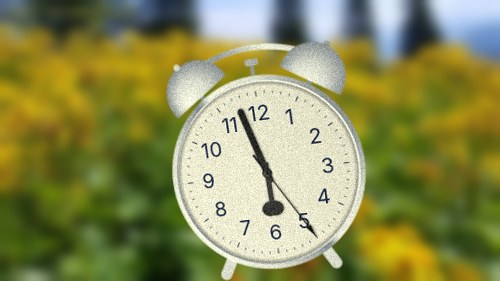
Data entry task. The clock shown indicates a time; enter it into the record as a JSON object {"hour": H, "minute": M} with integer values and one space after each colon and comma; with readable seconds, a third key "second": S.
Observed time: {"hour": 5, "minute": 57, "second": 25}
